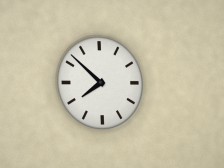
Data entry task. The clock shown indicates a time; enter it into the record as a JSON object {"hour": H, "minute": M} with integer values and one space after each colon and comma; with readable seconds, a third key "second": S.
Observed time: {"hour": 7, "minute": 52}
